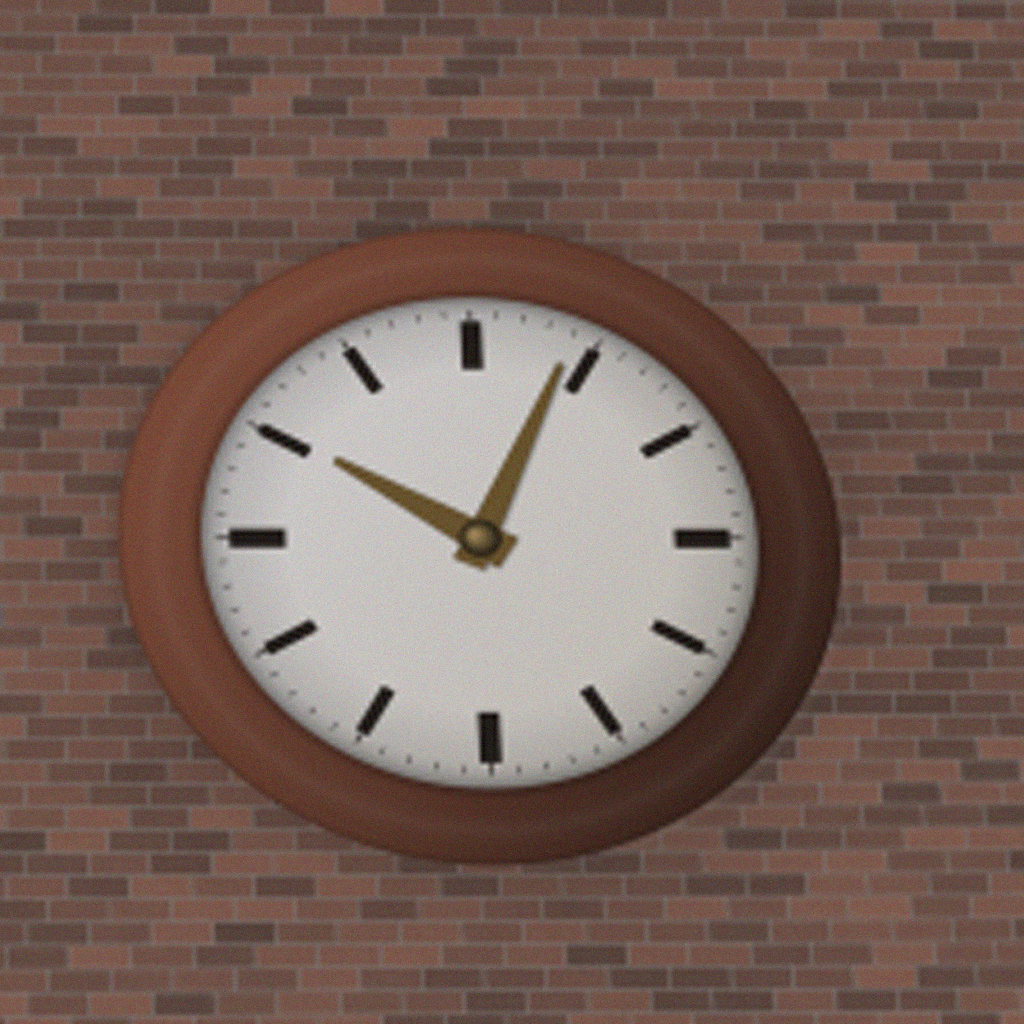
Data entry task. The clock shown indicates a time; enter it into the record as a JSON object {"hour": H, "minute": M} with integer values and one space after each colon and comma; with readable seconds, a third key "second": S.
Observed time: {"hour": 10, "minute": 4}
